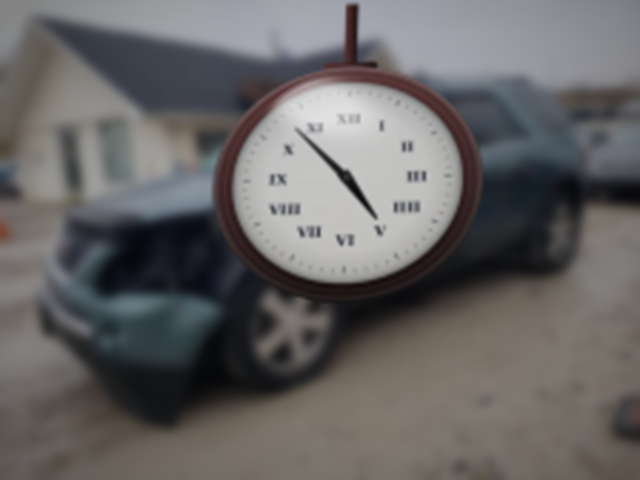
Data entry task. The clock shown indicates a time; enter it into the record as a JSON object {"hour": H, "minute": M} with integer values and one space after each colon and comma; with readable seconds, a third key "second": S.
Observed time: {"hour": 4, "minute": 53}
